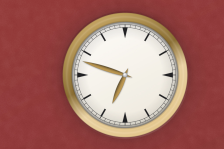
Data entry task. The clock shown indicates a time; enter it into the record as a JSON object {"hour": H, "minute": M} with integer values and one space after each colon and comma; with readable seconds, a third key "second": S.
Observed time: {"hour": 6, "minute": 48}
